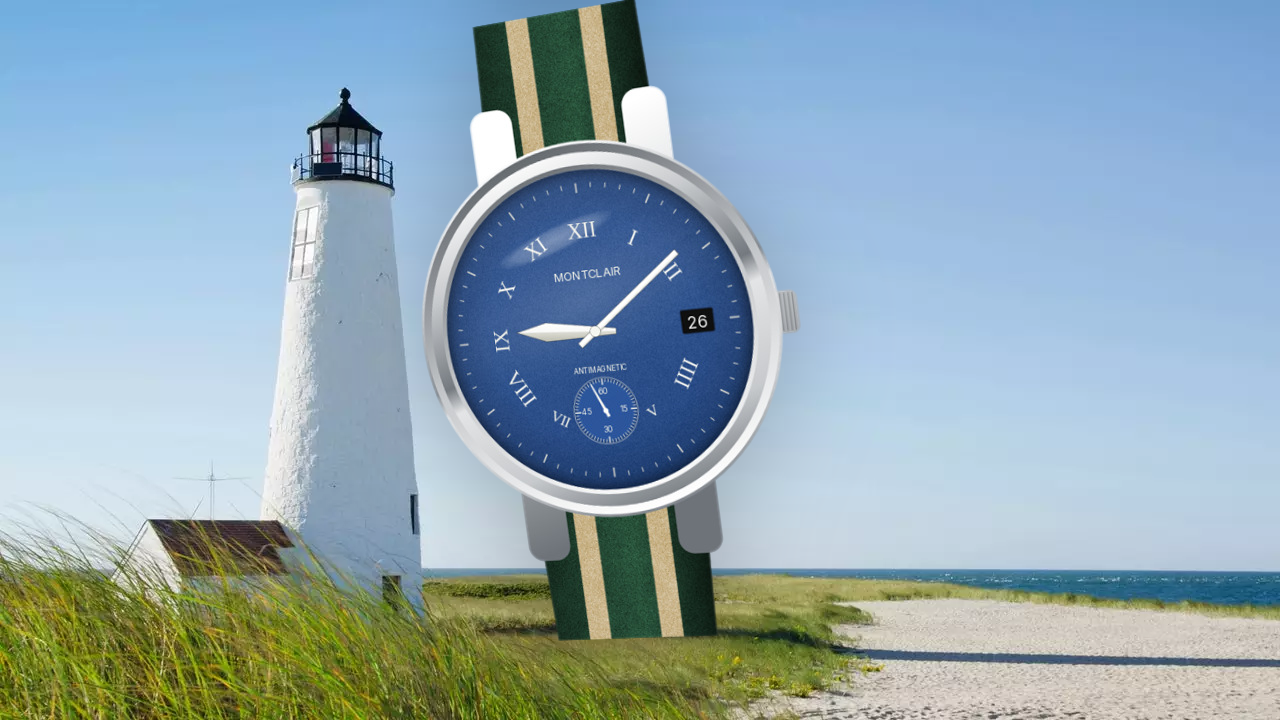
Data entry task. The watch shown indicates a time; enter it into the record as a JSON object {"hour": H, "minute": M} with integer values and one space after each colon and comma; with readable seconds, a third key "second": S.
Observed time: {"hour": 9, "minute": 8, "second": 56}
